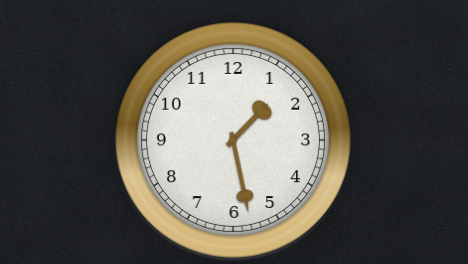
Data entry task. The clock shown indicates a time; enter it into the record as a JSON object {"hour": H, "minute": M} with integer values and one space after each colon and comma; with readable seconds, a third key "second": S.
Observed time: {"hour": 1, "minute": 28}
